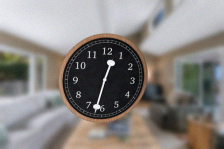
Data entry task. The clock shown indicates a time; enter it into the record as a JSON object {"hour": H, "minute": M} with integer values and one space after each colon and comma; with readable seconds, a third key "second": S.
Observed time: {"hour": 12, "minute": 32}
